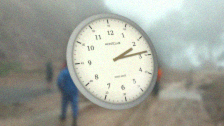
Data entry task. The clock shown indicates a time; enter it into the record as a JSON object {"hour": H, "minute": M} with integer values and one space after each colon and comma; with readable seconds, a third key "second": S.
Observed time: {"hour": 2, "minute": 14}
